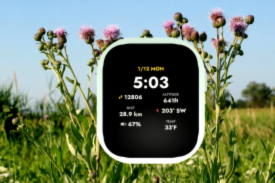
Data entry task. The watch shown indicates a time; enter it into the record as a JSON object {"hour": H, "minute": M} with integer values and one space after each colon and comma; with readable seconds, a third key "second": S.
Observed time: {"hour": 5, "minute": 3}
